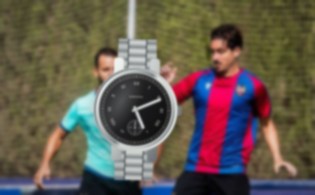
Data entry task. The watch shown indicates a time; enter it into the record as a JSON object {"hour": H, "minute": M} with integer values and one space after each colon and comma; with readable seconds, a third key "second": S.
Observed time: {"hour": 5, "minute": 11}
